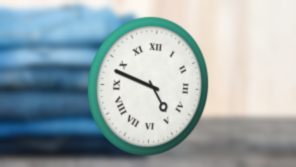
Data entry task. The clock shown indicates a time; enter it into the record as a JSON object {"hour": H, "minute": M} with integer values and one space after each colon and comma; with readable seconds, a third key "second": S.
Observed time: {"hour": 4, "minute": 48}
